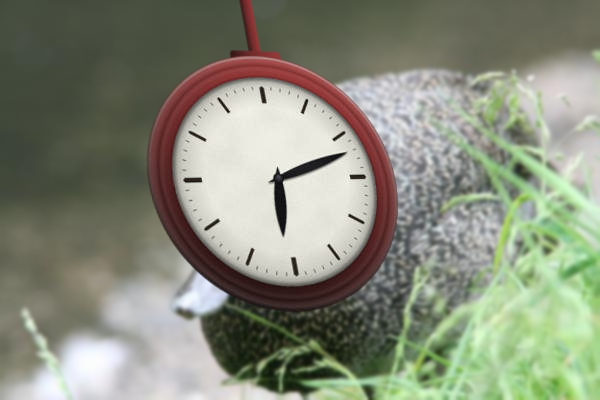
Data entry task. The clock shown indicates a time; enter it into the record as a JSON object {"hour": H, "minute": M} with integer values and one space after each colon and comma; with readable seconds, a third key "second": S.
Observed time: {"hour": 6, "minute": 12}
